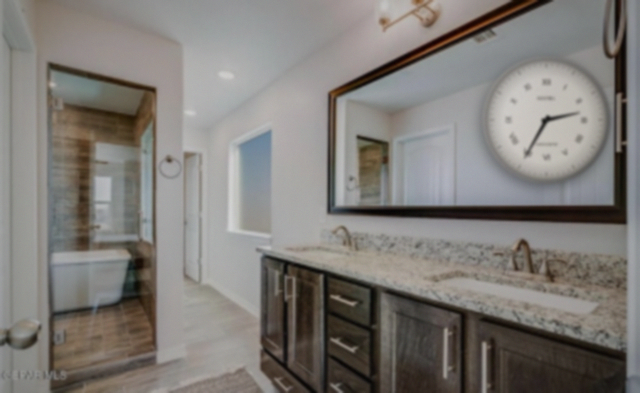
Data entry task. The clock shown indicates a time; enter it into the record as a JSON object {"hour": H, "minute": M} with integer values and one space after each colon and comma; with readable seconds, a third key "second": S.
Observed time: {"hour": 2, "minute": 35}
